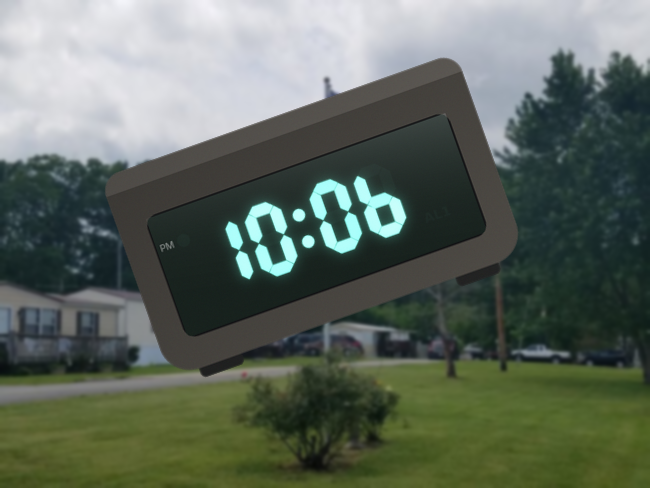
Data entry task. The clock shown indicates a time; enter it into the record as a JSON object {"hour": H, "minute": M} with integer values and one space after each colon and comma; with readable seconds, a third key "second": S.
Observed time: {"hour": 10, "minute": 6}
